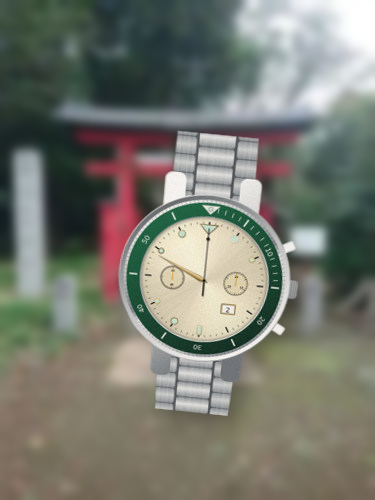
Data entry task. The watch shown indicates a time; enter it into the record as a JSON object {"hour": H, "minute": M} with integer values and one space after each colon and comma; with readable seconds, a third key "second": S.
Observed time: {"hour": 9, "minute": 49}
